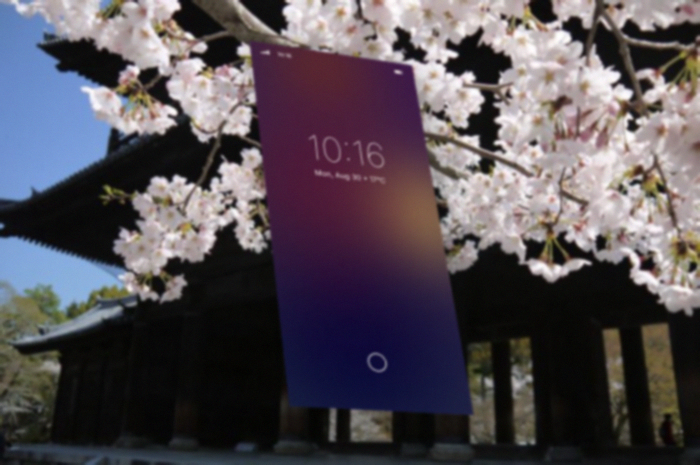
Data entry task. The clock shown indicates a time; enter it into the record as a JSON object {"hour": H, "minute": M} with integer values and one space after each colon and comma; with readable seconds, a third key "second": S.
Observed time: {"hour": 10, "minute": 16}
